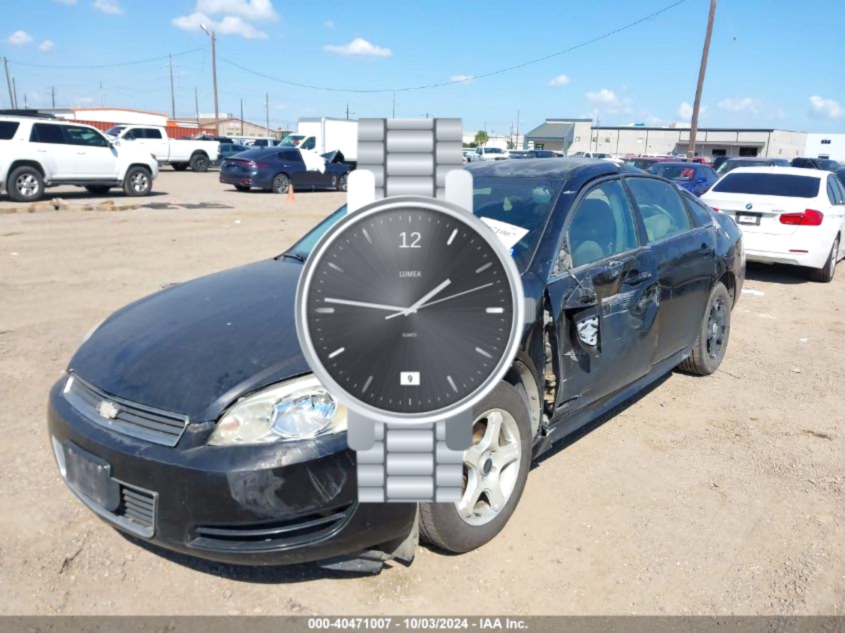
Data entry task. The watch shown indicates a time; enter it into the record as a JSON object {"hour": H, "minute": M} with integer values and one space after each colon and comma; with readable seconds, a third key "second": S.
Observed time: {"hour": 1, "minute": 46, "second": 12}
